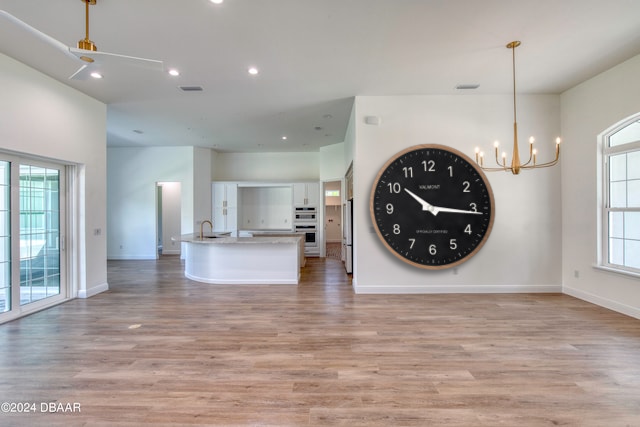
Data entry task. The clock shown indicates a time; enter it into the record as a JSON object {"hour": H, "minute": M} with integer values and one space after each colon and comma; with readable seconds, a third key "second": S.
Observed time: {"hour": 10, "minute": 16}
